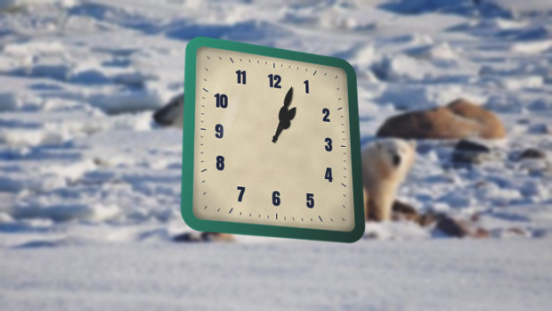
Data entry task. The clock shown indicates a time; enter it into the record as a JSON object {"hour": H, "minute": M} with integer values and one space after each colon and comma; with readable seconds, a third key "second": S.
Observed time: {"hour": 1, "minute": 3}
